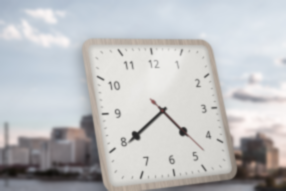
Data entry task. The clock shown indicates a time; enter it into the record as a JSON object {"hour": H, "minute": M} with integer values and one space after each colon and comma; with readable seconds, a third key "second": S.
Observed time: {"hour": 4, "minute": 39, "second": 23}
